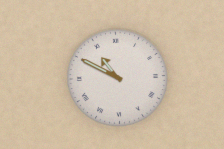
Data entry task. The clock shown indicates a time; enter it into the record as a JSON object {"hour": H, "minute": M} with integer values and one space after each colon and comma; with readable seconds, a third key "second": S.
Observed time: {"hour": 10, "minute": 50}
